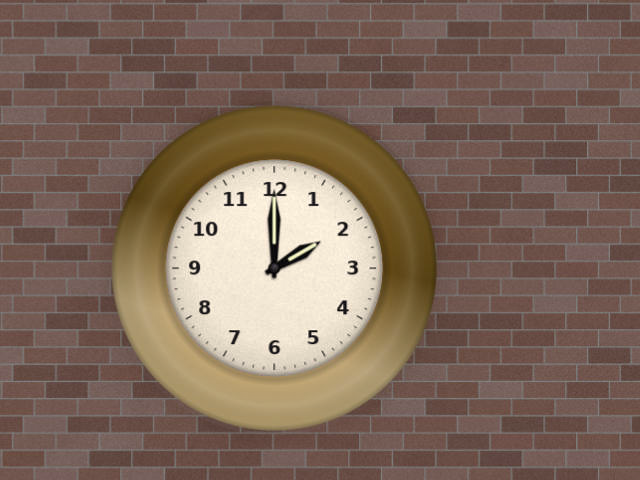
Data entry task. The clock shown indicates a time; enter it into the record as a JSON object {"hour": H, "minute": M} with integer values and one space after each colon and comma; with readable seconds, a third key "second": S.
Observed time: {"hour": 2, "minute": 0}
